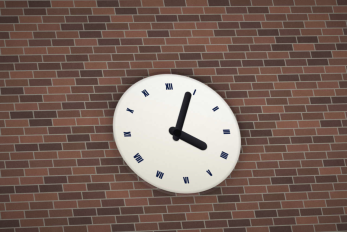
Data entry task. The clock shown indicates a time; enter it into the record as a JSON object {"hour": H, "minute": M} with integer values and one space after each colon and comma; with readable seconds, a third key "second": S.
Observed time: {"hour": 4, "minute": 4}
